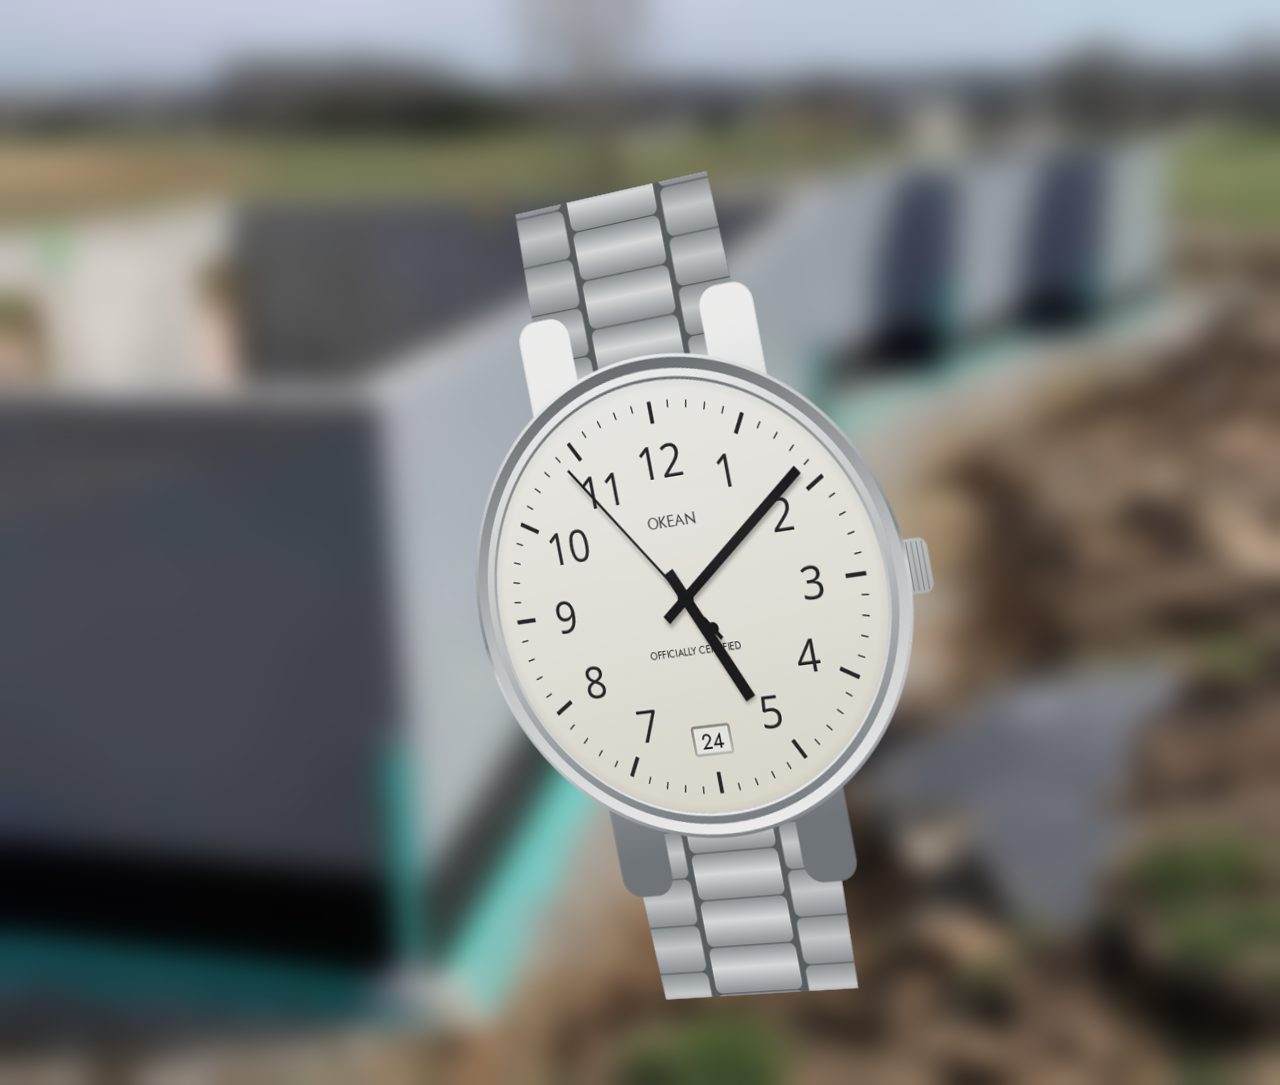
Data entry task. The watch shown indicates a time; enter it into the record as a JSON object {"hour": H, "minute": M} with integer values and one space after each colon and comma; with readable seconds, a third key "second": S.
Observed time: {"hour": 5, "minute": 8, "second": 54}
